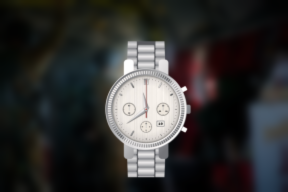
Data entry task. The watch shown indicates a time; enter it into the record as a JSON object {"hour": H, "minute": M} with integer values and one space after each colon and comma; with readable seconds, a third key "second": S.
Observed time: {"hour": 11, "minute": 39}
